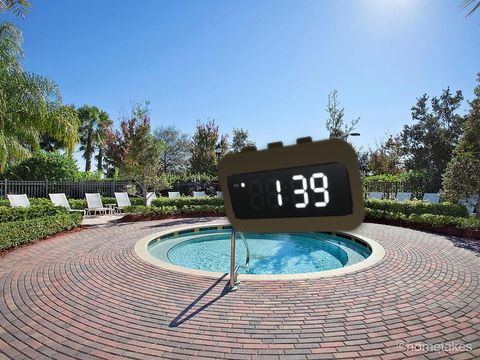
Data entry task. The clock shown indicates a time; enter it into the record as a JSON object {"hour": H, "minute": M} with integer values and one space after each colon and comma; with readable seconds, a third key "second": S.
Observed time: {"hour": 1, "minute": 39}
